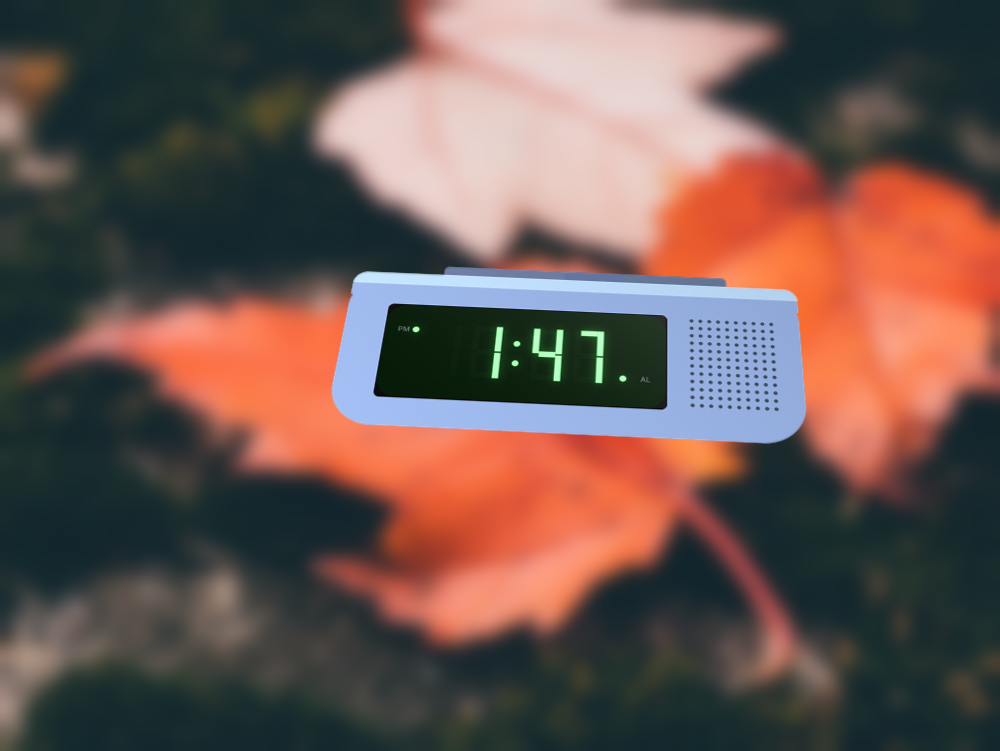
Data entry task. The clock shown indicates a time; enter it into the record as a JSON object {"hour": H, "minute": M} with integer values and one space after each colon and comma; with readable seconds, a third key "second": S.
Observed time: {"hour": 1, "minute": 47}
